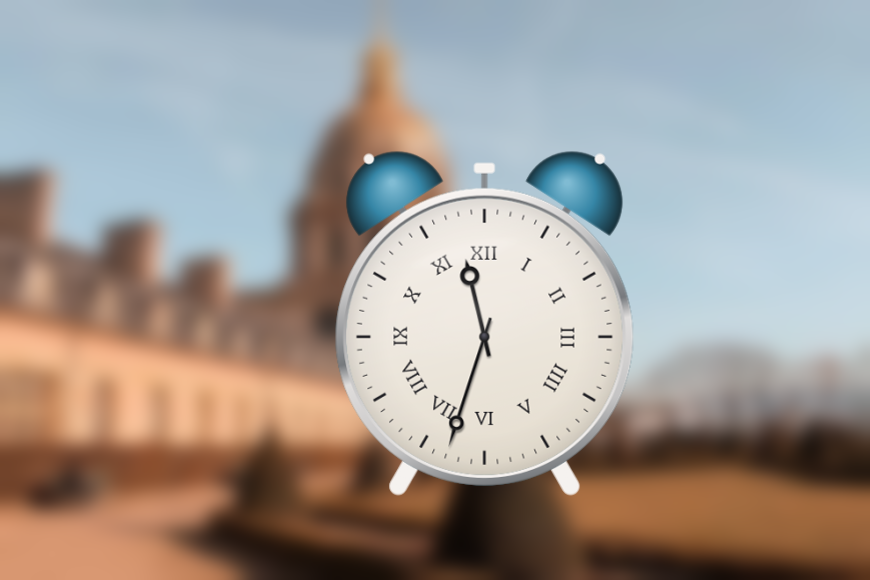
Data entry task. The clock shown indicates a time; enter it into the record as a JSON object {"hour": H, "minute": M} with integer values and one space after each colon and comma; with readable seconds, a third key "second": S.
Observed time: {"hour": 11, "minute": 33}
